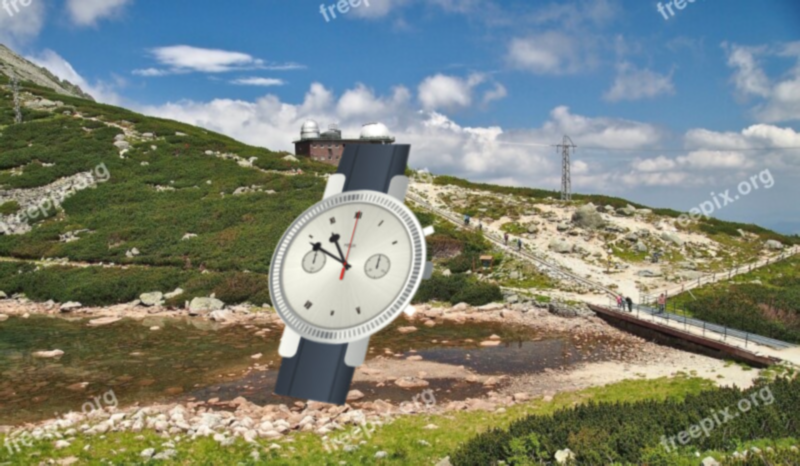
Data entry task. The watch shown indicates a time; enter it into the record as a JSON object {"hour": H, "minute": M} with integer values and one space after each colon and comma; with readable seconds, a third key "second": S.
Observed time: {"hour": 10, "minute": 49}
